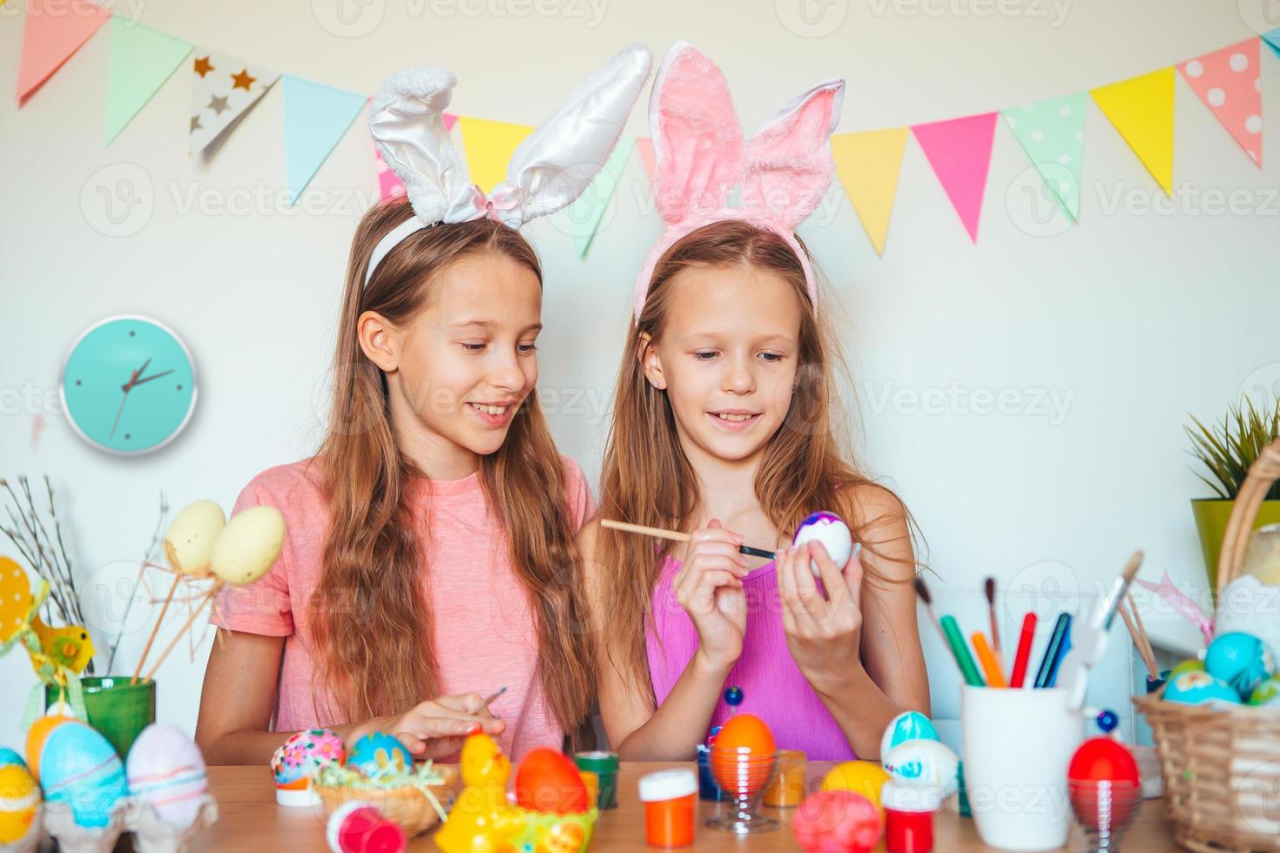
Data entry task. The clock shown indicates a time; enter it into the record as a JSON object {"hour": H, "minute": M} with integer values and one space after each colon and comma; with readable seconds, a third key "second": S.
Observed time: {"hour": 1, "minute": 11, "second": 33}
